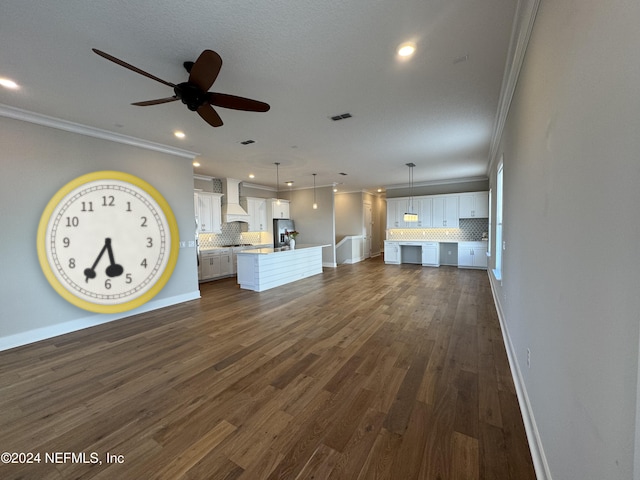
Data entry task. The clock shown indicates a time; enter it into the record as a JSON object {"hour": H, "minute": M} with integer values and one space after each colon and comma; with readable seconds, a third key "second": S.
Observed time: {"hour": 5, "minute": 35}
